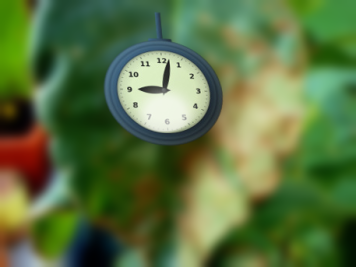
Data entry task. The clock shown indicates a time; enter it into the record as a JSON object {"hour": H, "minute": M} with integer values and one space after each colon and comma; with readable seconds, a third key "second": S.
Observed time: {"hour": 9, "minute": 2}
